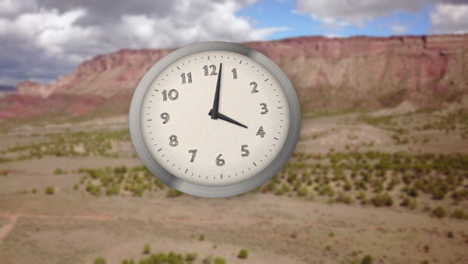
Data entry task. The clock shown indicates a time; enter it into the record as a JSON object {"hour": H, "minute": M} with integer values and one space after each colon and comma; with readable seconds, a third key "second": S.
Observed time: {"hour": 4, "minute": 2}
